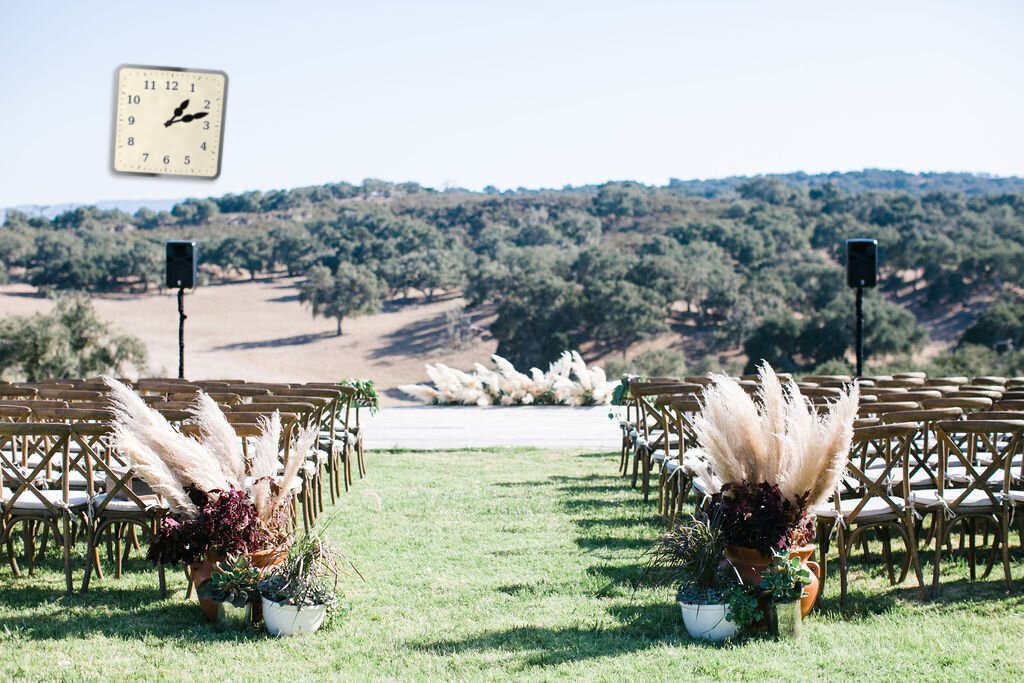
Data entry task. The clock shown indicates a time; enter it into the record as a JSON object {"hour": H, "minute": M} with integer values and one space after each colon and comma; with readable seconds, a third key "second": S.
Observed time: {"hour": 1, "minute": 12}
